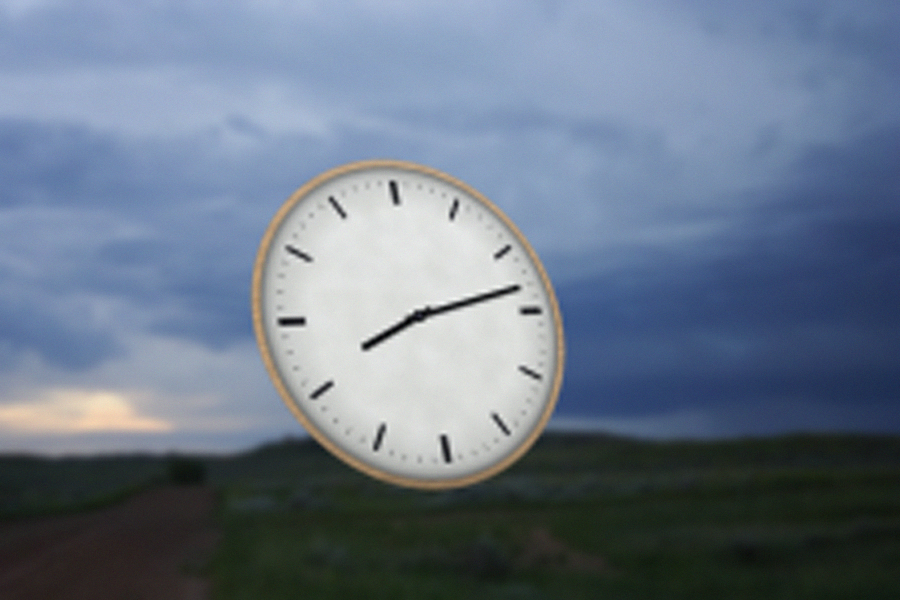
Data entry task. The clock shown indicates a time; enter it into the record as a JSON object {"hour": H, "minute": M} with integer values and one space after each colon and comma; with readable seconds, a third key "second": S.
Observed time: {"hour": 8, "minute": 13}
